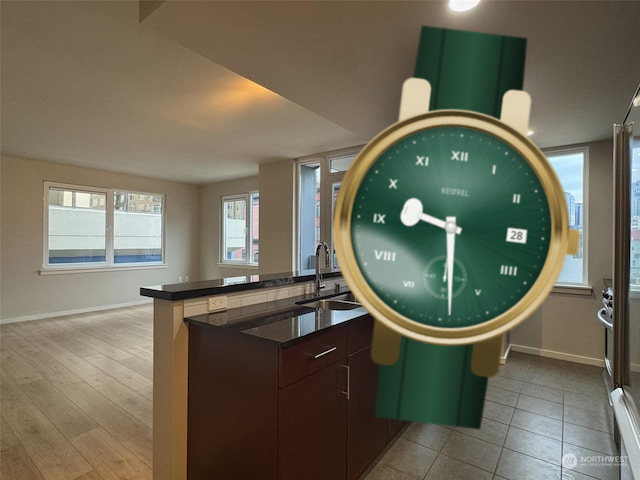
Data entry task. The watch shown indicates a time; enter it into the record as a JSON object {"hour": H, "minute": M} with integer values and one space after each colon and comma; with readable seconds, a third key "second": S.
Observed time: {"hour": 9, "minute": 29}
